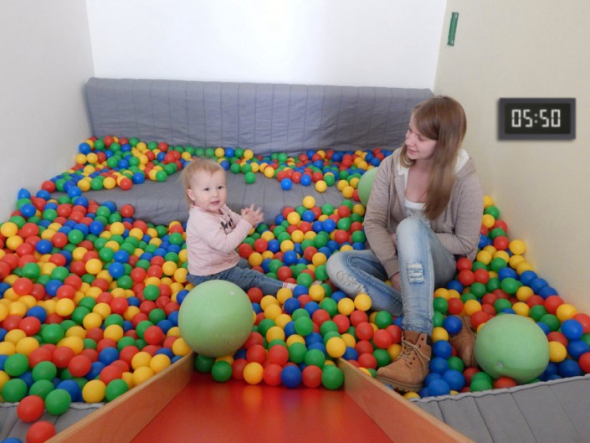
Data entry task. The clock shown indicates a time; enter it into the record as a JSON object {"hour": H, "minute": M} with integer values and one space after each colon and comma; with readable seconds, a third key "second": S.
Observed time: {"hour": 5, "minute": 50}
